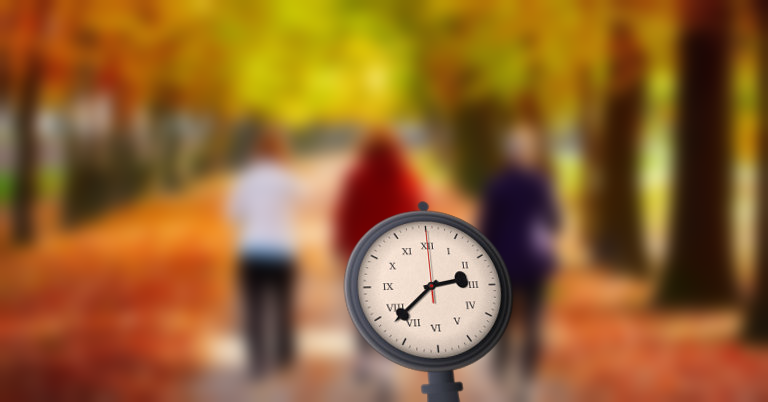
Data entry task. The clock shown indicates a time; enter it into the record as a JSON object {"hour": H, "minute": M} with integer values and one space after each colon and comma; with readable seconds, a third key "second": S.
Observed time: {"hour": 2, "minute": 38, "second": 0}
